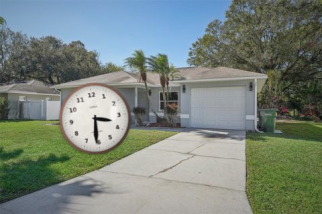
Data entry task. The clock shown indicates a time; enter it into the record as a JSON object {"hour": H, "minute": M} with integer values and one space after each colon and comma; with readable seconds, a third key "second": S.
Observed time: {"hour": 3, "minute": 31}
